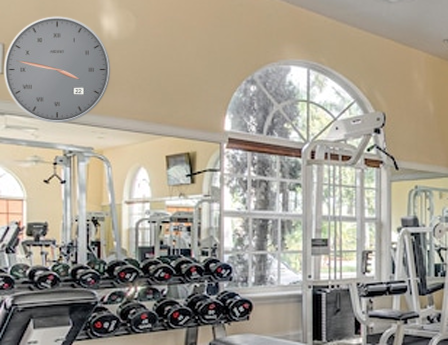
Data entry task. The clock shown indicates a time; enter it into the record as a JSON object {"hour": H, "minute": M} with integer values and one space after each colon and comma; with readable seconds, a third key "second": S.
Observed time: {"hour": 3, "minute": 47}
